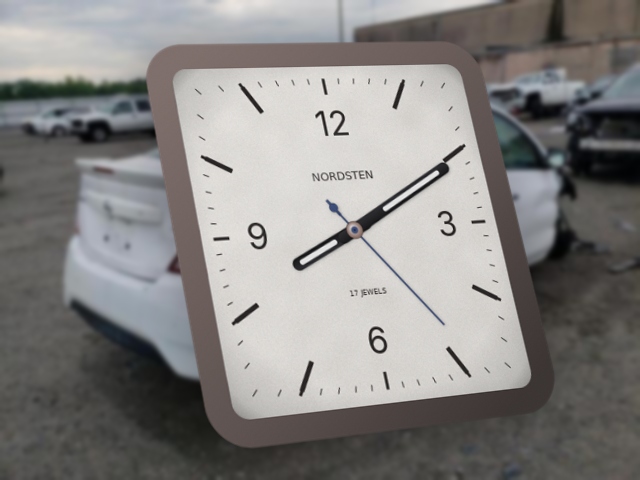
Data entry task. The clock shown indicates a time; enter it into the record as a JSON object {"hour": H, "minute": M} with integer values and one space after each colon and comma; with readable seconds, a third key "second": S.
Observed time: {"hour": 8, "minute": 10, "second": 24}
